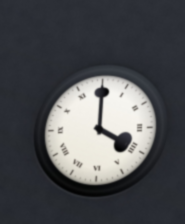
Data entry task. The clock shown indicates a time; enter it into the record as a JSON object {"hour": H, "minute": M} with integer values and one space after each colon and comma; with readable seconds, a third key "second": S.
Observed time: {"hour": 4, "minute": 0}
